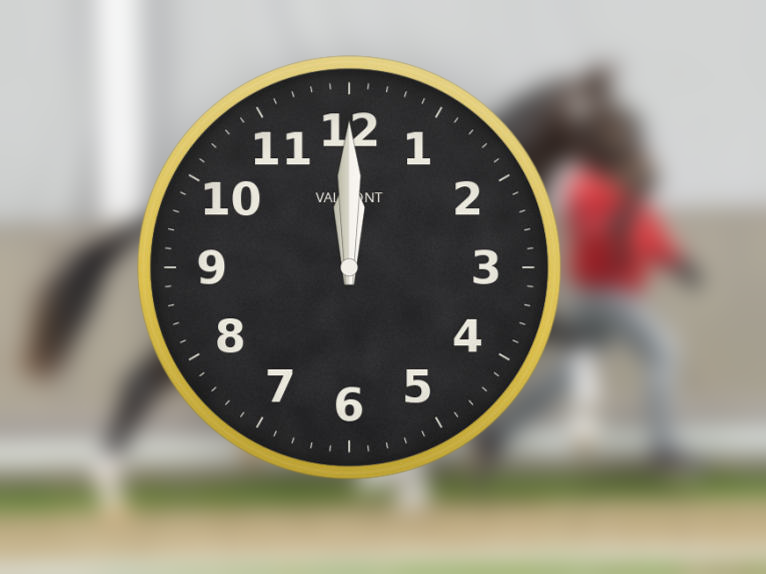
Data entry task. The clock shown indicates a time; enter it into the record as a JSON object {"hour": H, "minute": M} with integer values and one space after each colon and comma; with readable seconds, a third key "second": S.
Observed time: {"hour": 12, "minute": 0}
